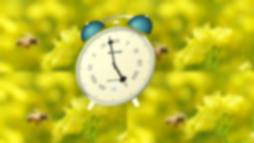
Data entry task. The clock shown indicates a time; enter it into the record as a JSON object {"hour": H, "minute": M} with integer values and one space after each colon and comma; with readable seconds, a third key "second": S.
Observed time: {"hour": 4, "minute": 58}
